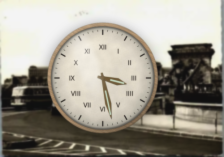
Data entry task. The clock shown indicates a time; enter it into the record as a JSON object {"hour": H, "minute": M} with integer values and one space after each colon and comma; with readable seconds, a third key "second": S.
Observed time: {"hour": 3, "minute": 28}
